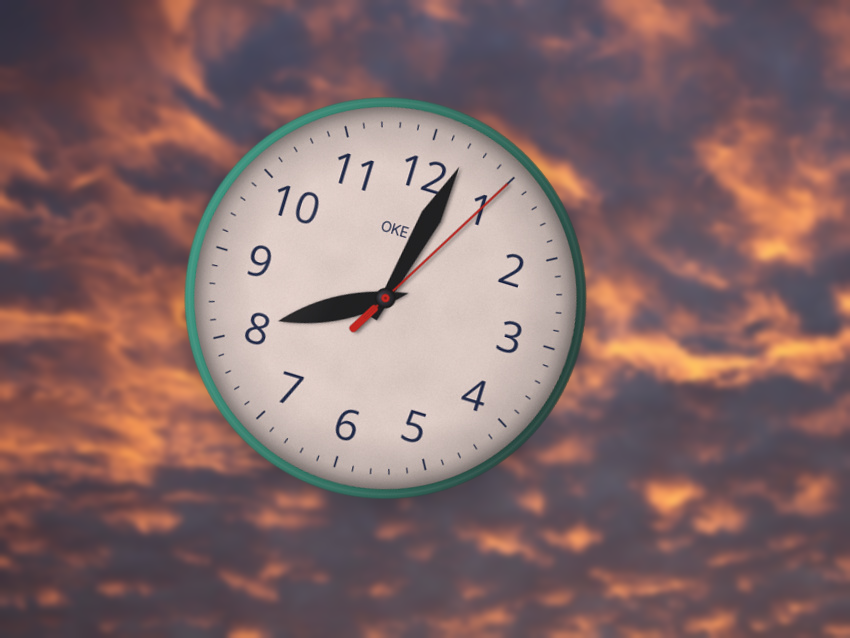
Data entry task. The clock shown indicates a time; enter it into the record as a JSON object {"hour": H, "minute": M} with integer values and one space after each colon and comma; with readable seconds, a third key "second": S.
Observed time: {"hour": 8, "minute": 2, "second": 5}
